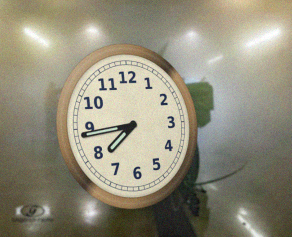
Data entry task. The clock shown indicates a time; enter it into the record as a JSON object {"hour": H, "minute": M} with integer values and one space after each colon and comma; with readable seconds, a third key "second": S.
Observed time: {"hour": 7, "minute": 44}
